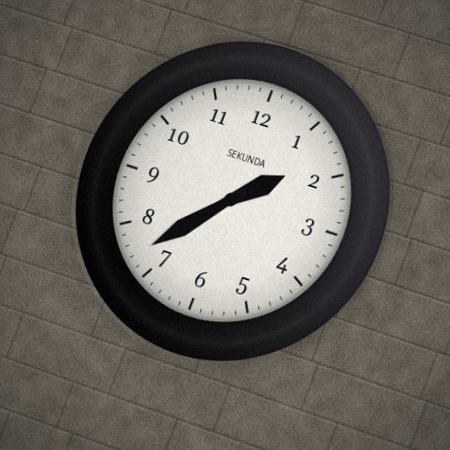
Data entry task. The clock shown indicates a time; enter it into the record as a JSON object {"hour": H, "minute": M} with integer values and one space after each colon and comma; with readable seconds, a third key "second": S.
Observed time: {"hour": 1, "minute": 37}
